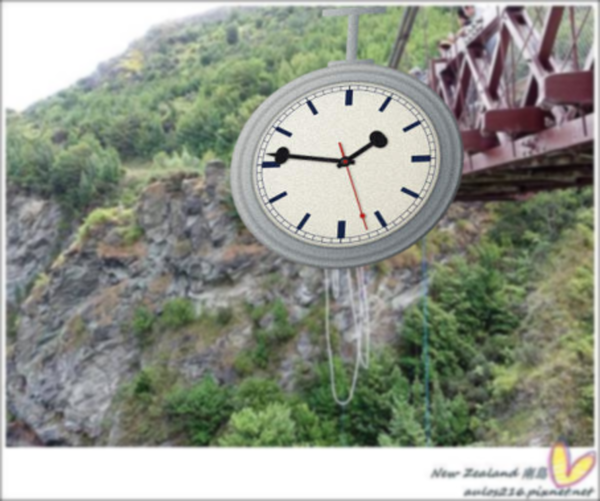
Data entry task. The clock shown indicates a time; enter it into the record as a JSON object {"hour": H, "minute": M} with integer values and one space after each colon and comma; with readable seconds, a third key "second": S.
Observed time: {"hour": 1, "minute": 46, "second": 27}
